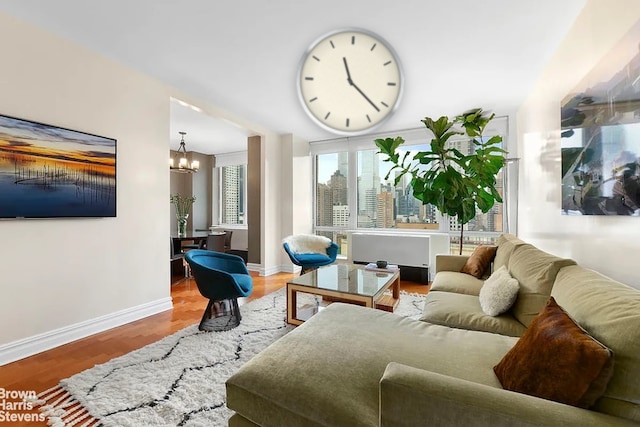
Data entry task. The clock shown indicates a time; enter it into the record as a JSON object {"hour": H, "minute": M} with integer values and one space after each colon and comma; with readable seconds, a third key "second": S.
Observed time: {"hour": 11, "minute": 22}
